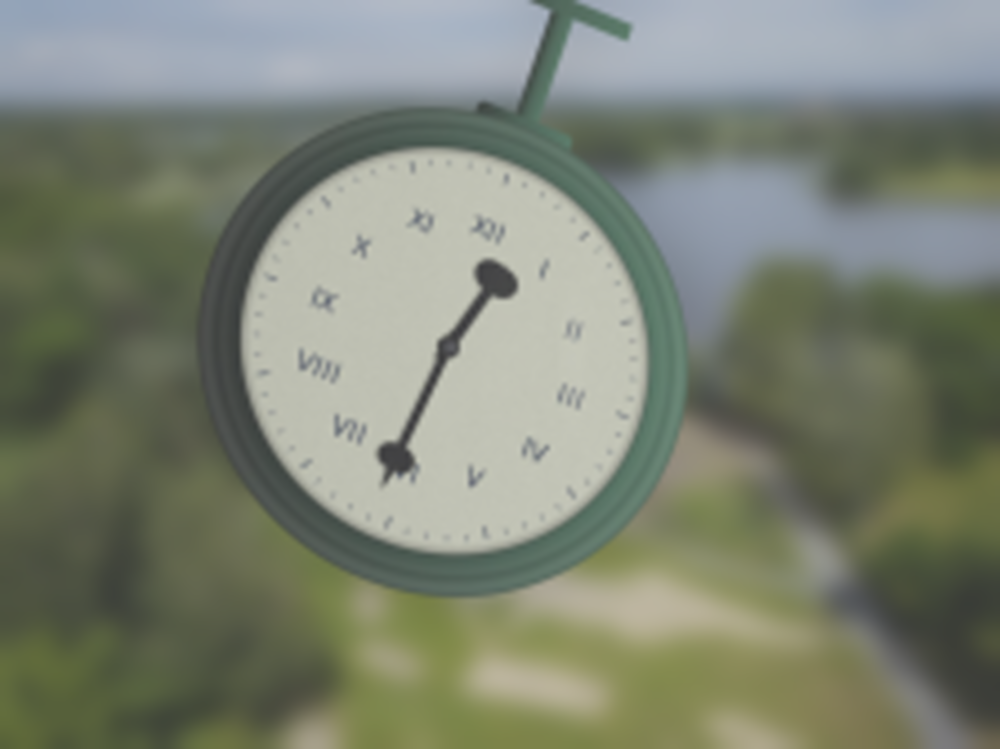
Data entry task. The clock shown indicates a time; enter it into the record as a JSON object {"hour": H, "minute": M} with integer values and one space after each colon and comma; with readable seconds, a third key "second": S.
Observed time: {"hour": 12, "minute": 31}
